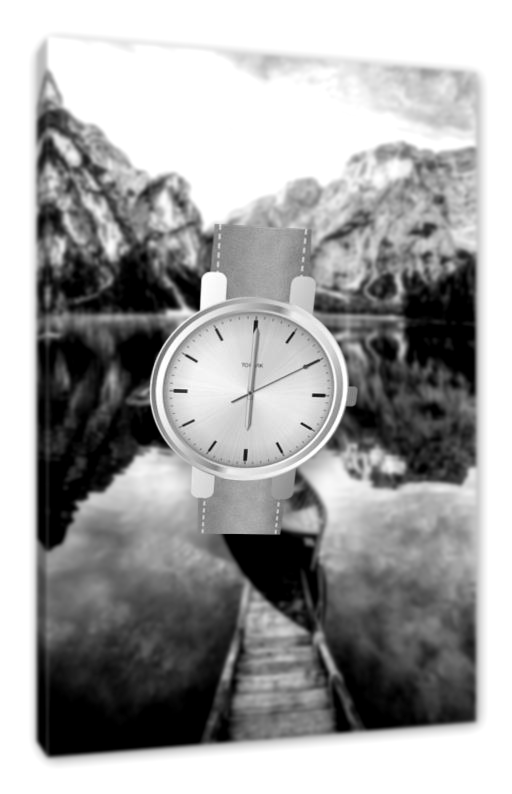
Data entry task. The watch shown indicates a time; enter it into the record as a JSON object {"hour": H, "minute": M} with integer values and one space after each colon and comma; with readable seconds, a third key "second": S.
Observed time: {"hour": 6, "minute": 0, "second": 10}
